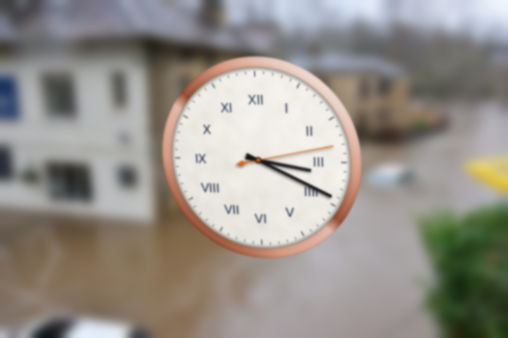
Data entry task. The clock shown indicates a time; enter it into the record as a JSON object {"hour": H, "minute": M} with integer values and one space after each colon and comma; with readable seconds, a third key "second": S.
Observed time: {"hour": 3, "minute": 19, "second": 13}
